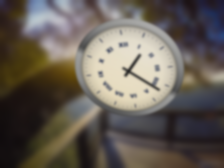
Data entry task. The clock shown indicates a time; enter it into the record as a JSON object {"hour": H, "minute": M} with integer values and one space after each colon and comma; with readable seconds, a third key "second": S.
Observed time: {"hour": 1, "minute": 22}
